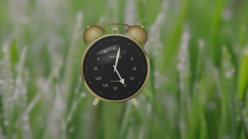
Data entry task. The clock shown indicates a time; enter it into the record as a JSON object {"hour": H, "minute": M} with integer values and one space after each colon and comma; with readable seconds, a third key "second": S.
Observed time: {"hour": 5, "minute": 2}
